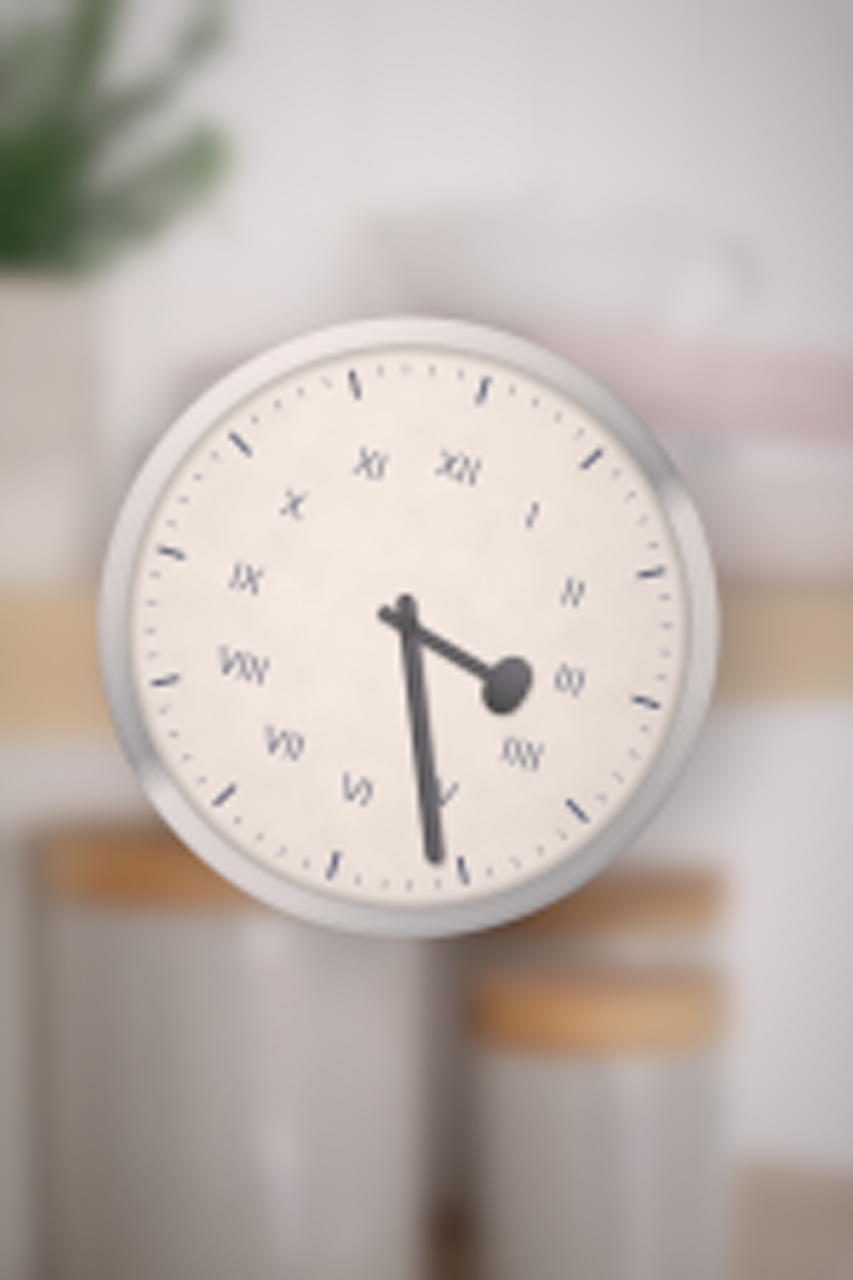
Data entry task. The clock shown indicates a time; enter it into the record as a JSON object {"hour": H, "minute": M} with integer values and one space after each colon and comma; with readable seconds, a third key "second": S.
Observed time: {"hour": 3, "minute": 26}
